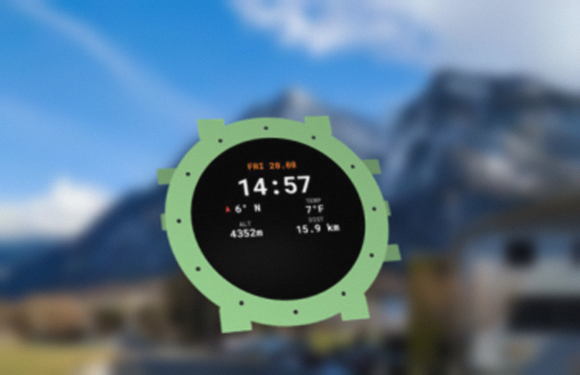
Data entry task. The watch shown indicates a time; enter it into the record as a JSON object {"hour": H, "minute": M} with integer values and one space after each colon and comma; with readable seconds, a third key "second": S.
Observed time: {"hour": 14, "minute": 57}
